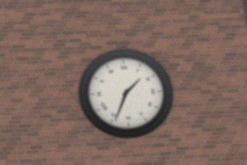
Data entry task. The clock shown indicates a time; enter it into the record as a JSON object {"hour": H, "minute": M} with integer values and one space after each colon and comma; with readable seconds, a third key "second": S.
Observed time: {"hour": 1, "minute": 34}
